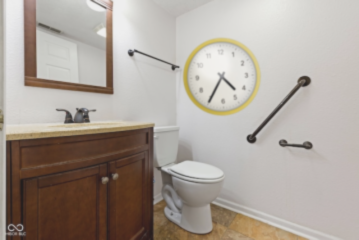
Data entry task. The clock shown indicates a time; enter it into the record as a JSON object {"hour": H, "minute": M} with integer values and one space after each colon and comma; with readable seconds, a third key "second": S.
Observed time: {"hour": 4, "minute": 35}
